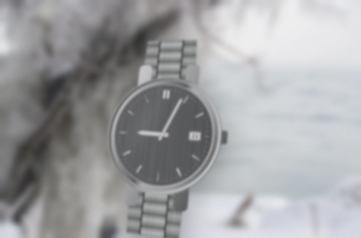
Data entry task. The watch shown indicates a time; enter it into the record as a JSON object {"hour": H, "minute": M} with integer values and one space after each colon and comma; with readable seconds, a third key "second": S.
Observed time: {"hour": 9, "minute": 4}
